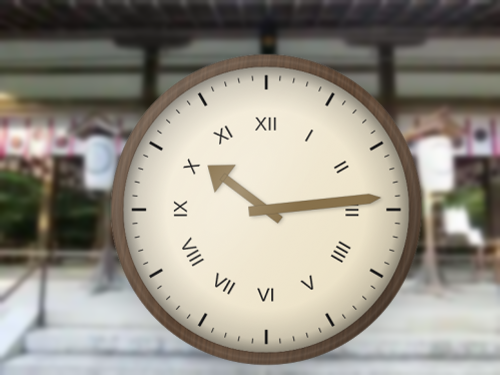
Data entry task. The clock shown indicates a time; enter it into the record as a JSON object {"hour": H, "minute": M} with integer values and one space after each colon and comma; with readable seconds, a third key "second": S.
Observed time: {"hour": 10, "minute": 14}
